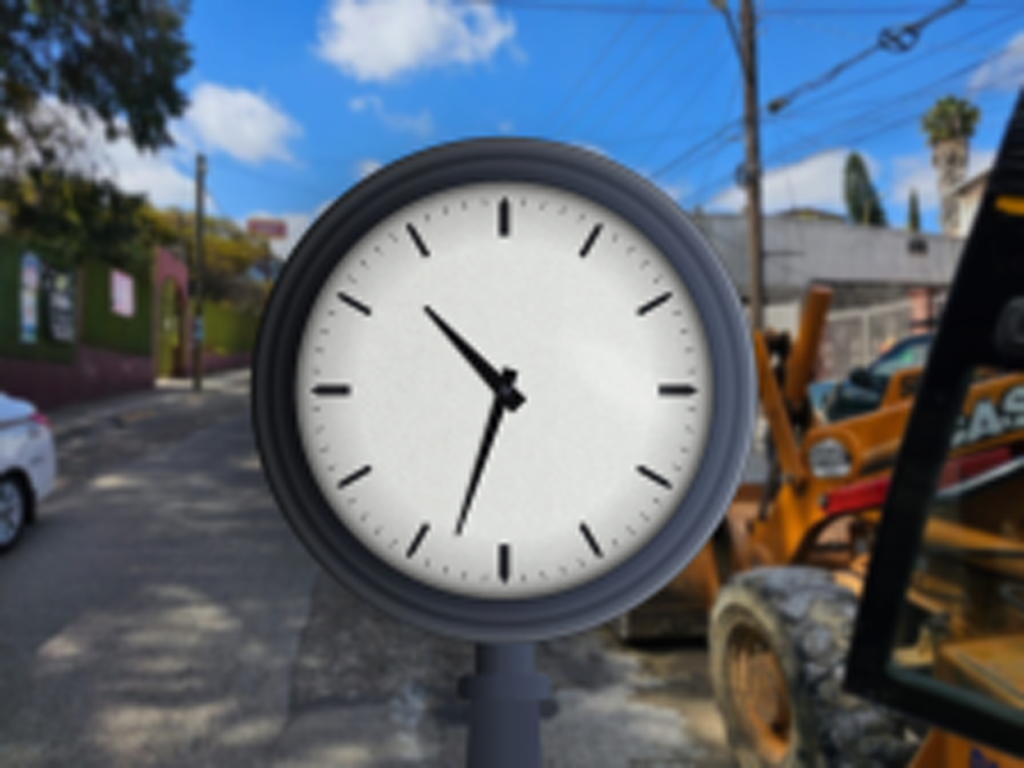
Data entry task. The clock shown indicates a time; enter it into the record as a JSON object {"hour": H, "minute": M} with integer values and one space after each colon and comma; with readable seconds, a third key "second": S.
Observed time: {"hour": 10, "minute": 33}
